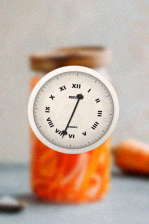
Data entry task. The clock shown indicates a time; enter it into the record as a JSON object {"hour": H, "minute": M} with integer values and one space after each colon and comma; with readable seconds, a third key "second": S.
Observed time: {"hour": 12, "minute": 33}
